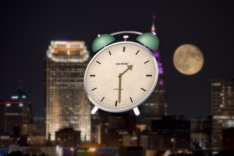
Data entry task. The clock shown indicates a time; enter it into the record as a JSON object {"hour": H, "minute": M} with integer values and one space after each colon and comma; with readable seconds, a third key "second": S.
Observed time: {"hour": 1, "minute": 29}
